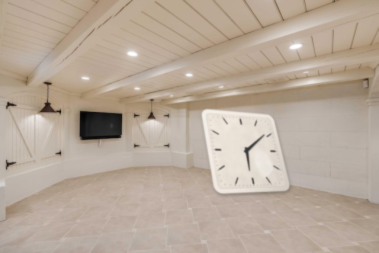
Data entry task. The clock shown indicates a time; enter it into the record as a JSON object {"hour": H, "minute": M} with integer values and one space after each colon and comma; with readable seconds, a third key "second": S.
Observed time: {"hour": 6, "minute": 9}
